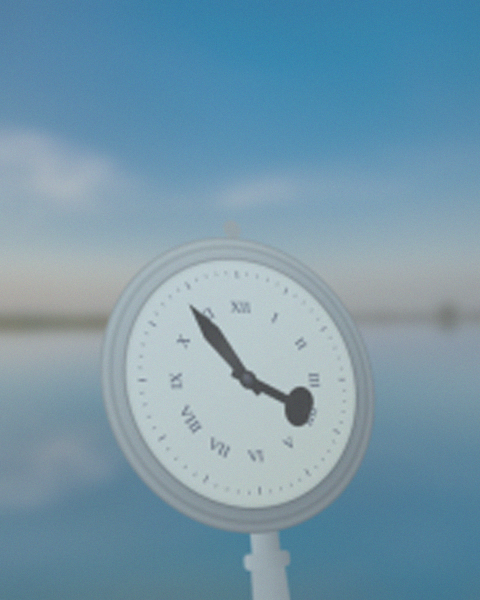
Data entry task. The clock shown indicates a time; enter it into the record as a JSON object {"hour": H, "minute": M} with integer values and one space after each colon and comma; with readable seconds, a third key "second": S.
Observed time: {"hour": 3, "minute": 54}
